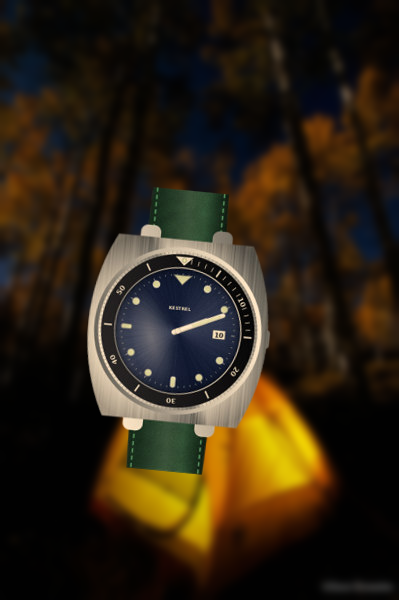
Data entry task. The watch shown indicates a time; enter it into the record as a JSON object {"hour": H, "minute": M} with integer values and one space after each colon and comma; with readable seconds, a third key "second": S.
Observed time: {"hour": 2, "minute": 11}
